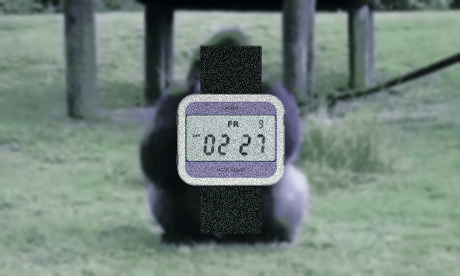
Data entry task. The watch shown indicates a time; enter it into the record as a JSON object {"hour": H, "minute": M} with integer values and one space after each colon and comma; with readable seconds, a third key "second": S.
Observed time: {"hour": 2, "minute": 27}
